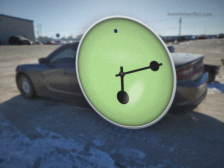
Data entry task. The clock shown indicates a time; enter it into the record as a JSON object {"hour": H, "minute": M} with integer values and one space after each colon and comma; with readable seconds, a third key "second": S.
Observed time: {"hour": 6, "minute": 13}
